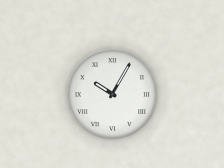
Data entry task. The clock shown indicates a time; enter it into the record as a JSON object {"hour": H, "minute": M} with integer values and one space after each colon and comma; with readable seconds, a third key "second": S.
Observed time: {"hour": 10, "minute": 5}
